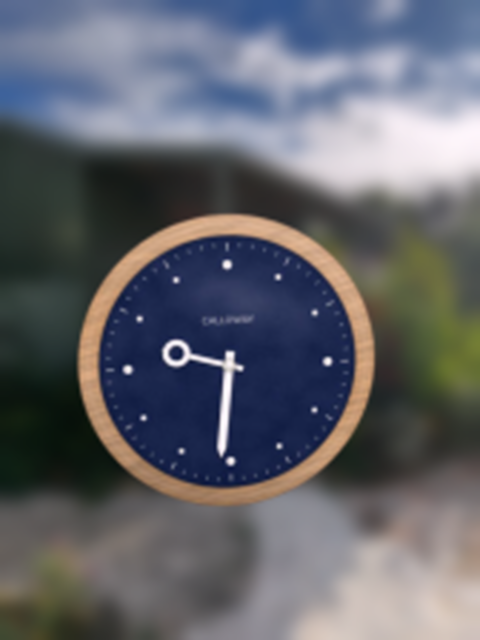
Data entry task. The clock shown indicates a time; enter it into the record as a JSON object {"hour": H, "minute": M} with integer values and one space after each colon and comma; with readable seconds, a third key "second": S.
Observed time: {"hour": 9, "minute": 31}
